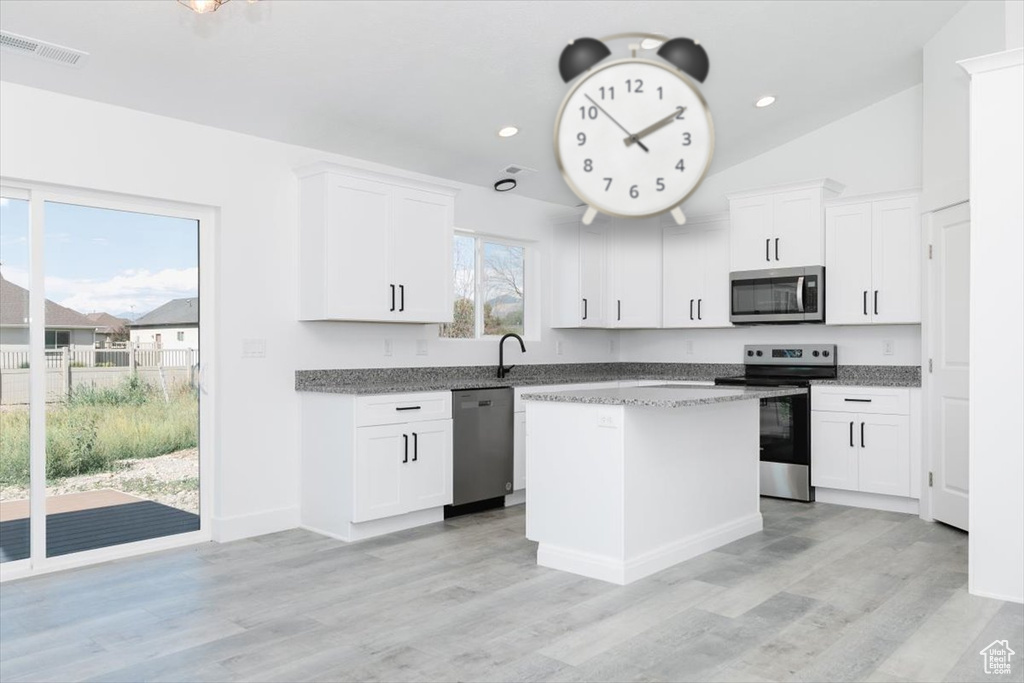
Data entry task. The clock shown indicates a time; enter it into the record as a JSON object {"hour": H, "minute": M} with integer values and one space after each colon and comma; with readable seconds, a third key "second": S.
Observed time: {"hour": 2, "minute": 9, "second": 52}
